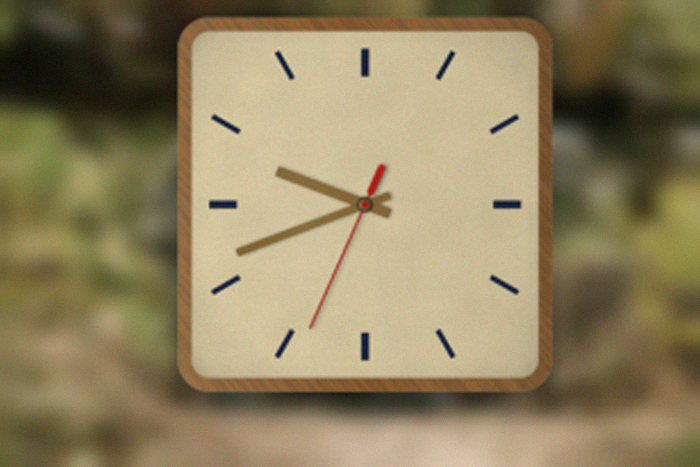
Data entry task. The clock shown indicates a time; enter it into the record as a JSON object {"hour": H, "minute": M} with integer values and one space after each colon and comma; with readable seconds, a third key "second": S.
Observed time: {"hour": 9, "minute": 41, "second": 34}
